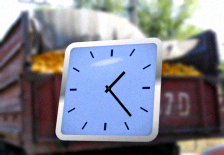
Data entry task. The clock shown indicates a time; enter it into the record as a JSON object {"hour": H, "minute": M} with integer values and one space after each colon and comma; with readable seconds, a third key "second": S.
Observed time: {"hour": 1, "minute": 23}
